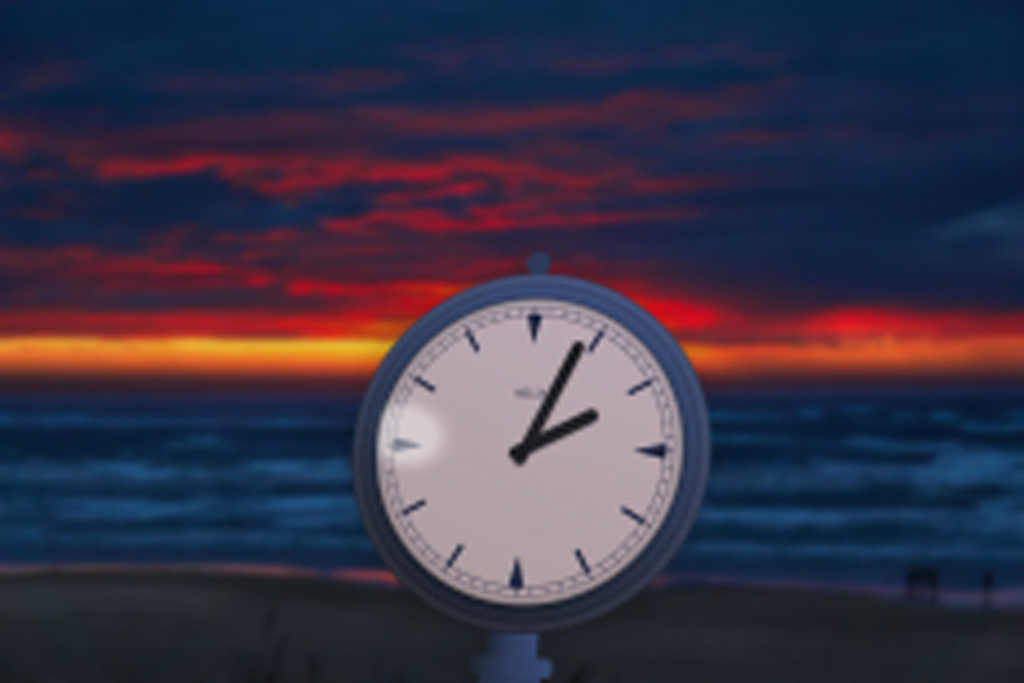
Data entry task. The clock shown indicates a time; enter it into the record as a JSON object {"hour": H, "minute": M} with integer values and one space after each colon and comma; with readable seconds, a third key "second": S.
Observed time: {"hour": 2, "minute": 4}
